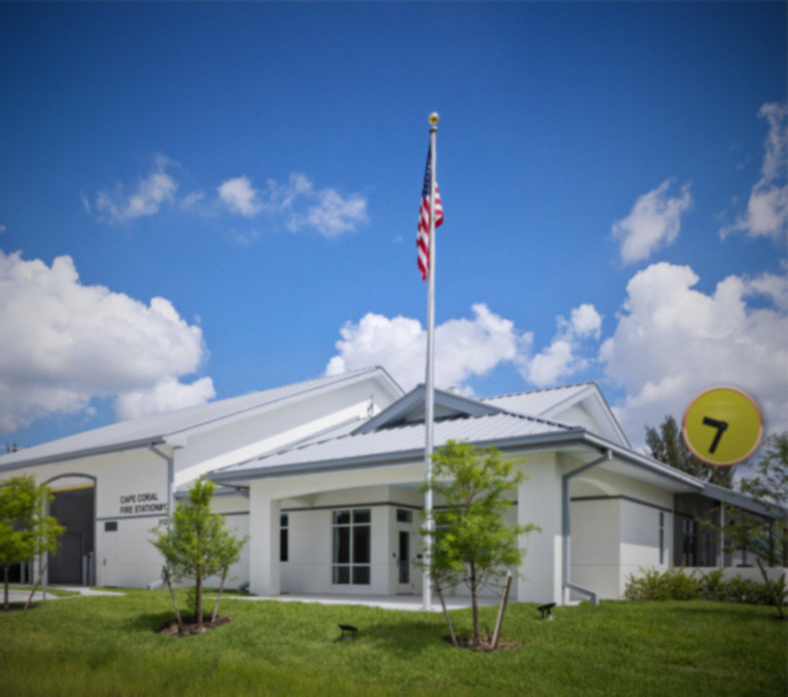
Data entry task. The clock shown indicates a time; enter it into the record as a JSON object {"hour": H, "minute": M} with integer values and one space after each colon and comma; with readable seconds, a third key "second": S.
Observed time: {"hour": 9, "minute": 34}
